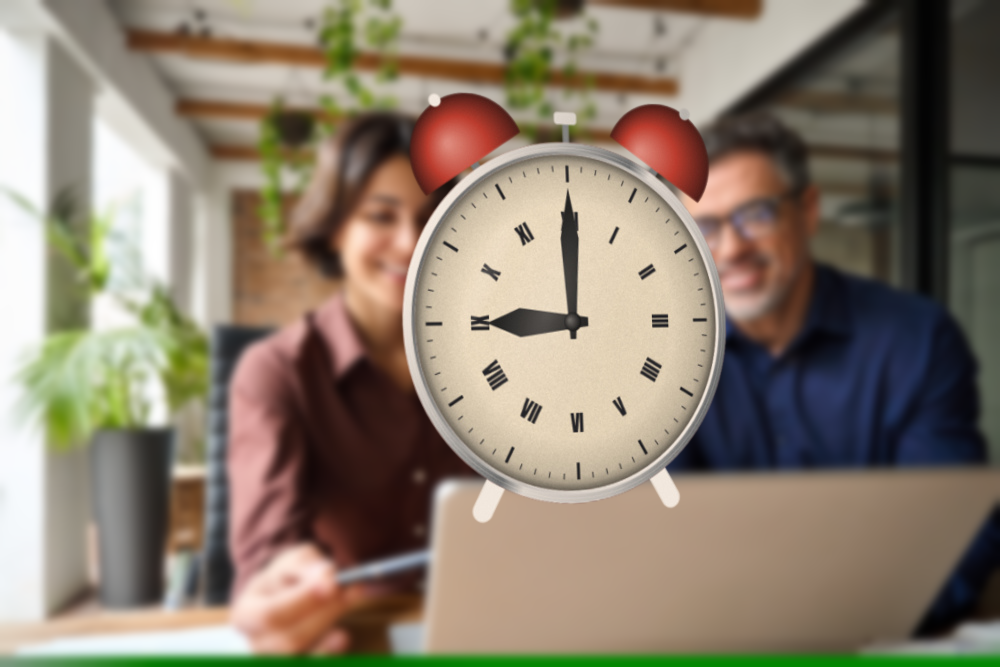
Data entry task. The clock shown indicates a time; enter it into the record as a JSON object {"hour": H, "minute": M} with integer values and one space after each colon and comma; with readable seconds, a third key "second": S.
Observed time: {"hour": 9, "minute": 0}
